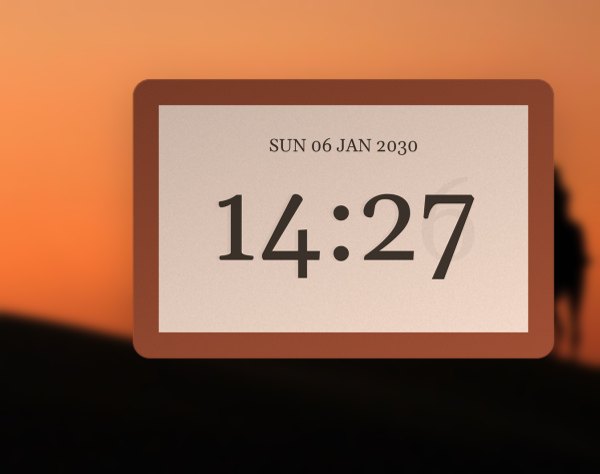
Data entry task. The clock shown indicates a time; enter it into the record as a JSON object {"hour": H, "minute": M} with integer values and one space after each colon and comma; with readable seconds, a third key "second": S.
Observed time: {"hour": 14, "minute": 27}
